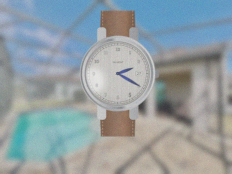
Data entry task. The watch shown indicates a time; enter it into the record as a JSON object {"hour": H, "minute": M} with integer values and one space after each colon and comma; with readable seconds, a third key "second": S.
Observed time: {"hour": 2, "minute": 20}
